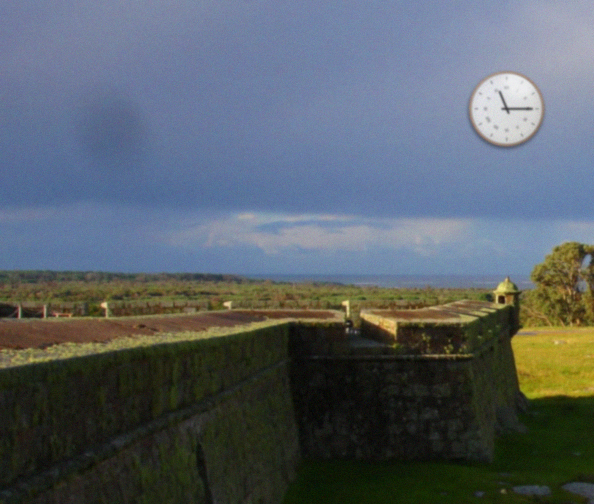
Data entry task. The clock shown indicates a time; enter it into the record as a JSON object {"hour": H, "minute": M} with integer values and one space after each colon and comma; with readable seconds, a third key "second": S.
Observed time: {"hour": 11, "minute": 15}
